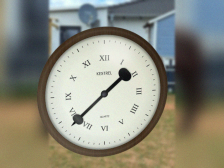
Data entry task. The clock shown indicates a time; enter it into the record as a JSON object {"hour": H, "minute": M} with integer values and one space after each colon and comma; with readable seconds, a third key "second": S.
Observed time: {"hour": 1, "minute": 38}
